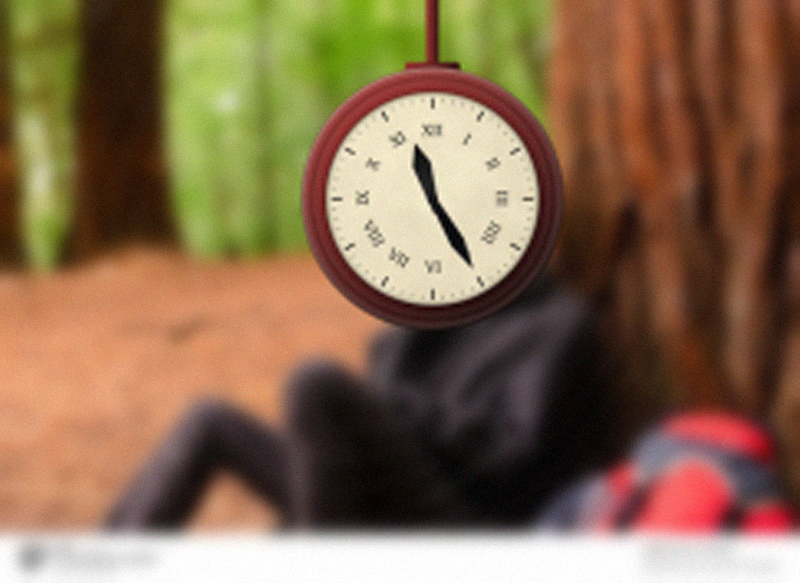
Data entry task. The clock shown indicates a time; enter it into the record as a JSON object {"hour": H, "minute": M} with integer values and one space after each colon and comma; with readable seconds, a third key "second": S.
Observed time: {"hour": 11, "minute": 25}
